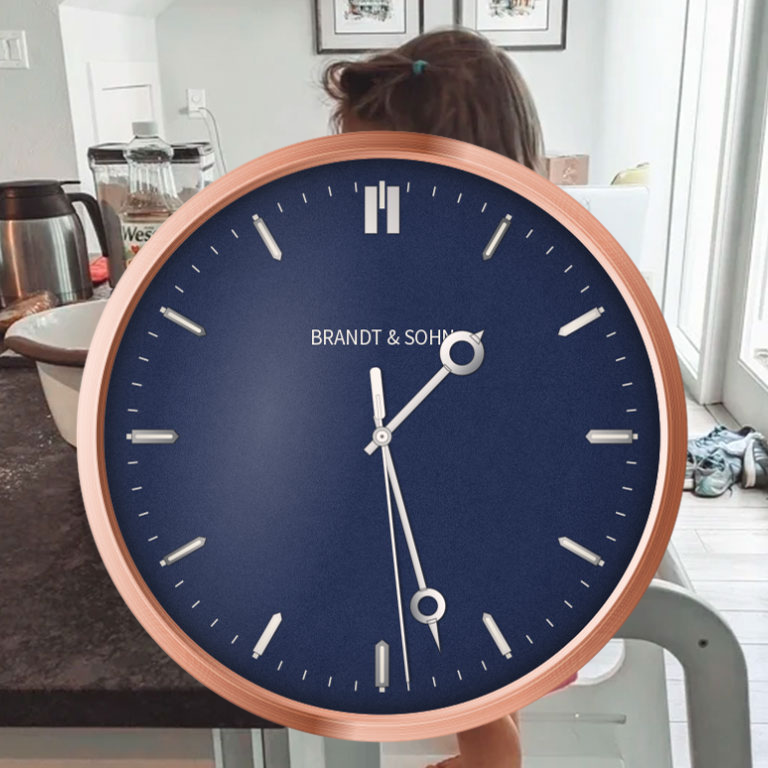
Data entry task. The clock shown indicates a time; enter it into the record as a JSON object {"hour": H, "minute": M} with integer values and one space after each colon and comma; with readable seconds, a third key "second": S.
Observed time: {"hour": 1, "minute": 27, "second": 29}
